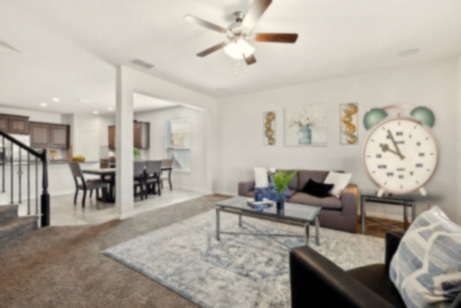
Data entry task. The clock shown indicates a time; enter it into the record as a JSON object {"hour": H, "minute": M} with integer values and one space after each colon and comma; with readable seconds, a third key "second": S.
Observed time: {"hour": 9, "minute": 56}
